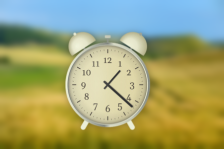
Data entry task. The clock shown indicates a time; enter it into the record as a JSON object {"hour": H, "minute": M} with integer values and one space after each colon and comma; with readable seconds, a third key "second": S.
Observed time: {"hour": 1, "minute": 22}
